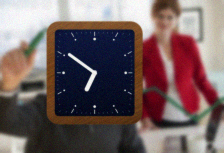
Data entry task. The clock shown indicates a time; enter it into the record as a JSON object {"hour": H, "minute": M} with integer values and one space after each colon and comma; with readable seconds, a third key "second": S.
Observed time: {"hour": 6, "minute": 51}
